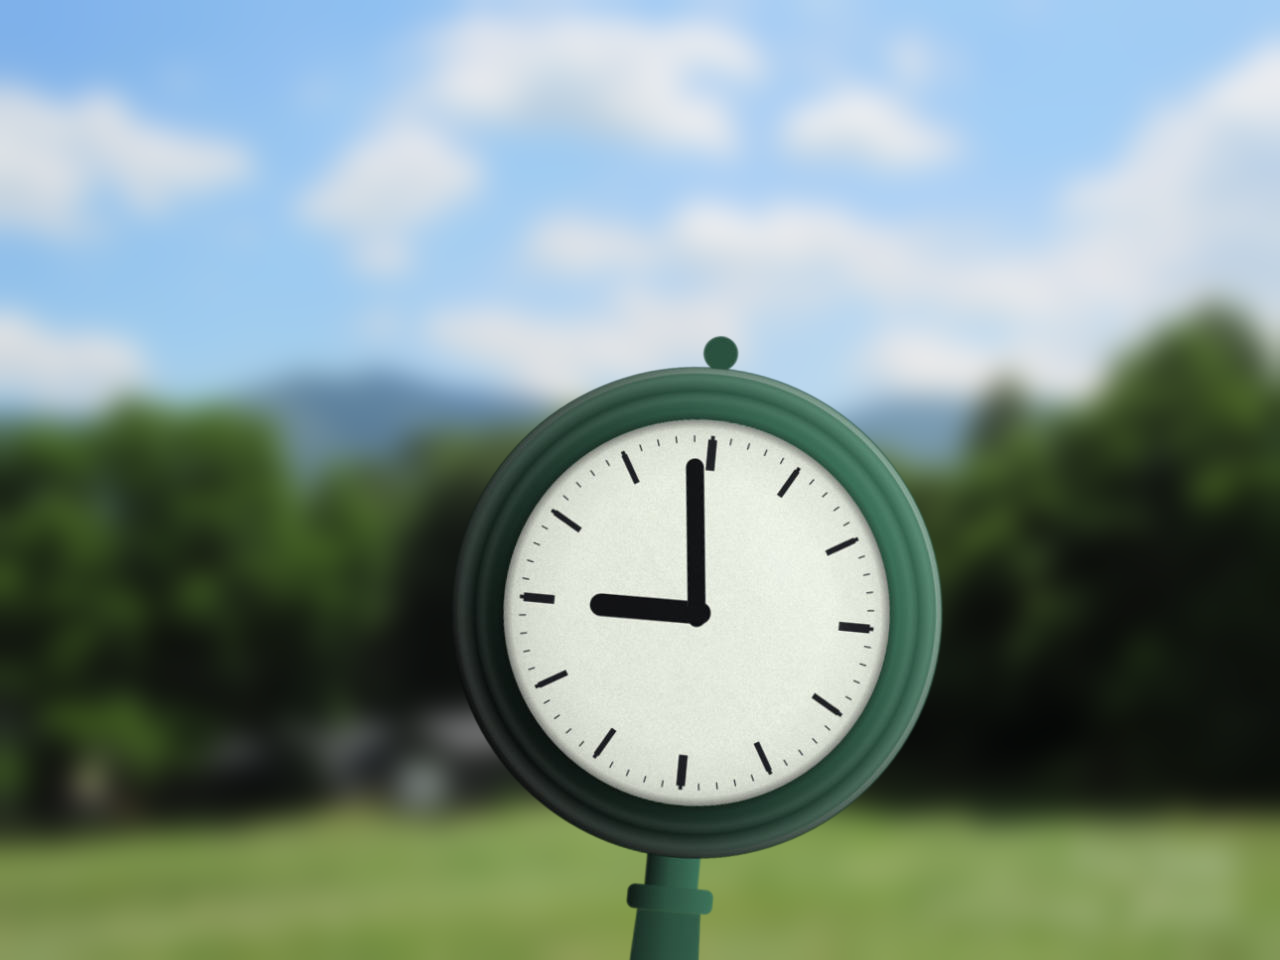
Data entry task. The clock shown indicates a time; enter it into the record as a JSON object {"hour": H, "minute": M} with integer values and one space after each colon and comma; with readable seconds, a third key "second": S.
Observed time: {"hour": 8, "minute": 59}
